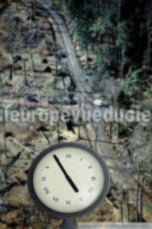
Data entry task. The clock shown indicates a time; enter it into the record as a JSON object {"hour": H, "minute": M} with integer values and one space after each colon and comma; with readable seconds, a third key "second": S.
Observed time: {"hour": 4, "minute": 55}
